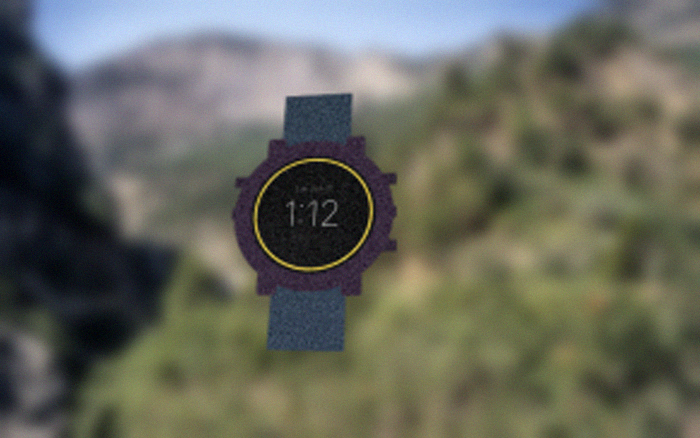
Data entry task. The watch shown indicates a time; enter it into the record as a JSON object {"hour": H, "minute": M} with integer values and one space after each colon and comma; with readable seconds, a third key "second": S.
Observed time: {"hour": 1, "minute": 12}
